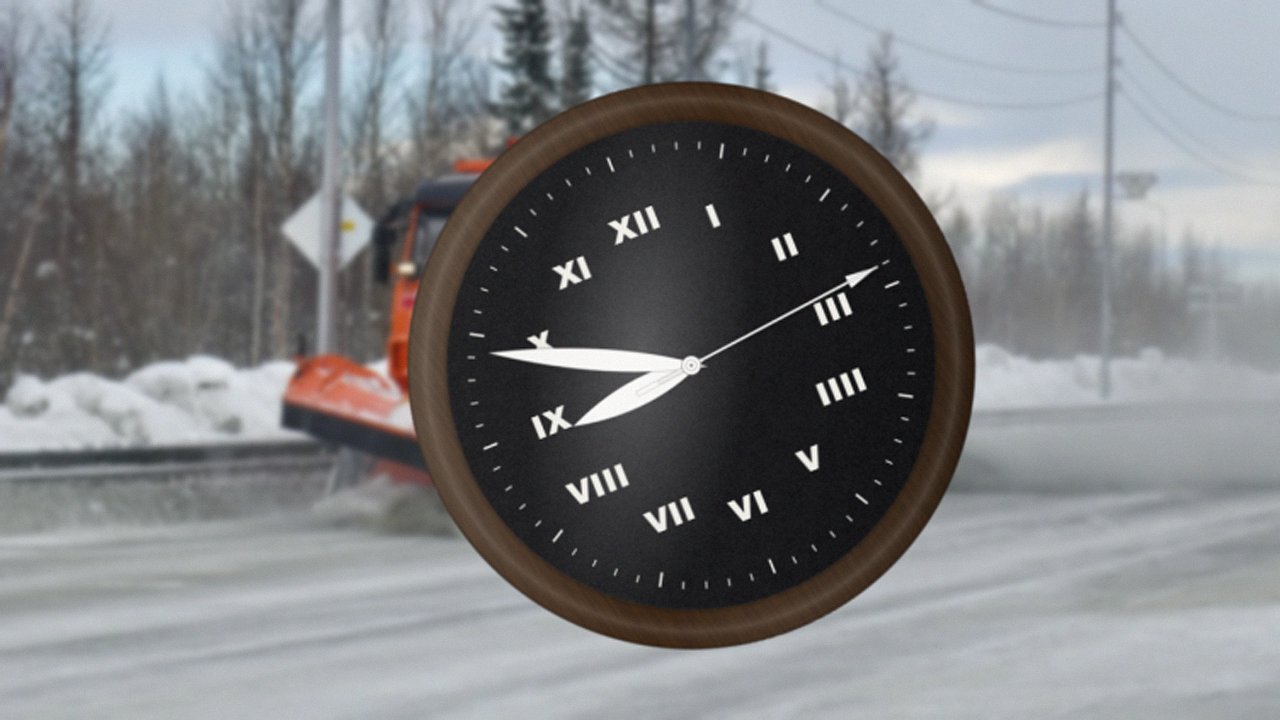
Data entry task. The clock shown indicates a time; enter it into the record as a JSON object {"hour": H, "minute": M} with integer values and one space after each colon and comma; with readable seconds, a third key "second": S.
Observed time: {"hour": 8, "minute": 49, "second": 14}
